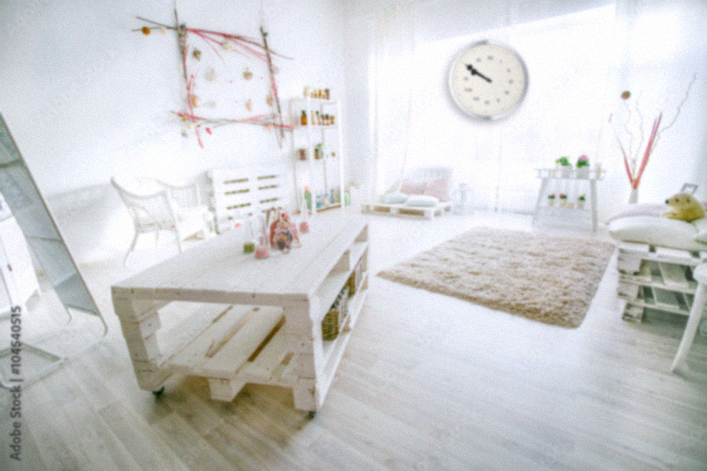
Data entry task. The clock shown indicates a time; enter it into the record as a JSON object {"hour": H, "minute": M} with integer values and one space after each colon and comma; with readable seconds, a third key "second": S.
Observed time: {"hour": 9, "minute": 50}
